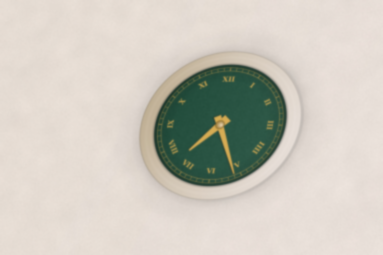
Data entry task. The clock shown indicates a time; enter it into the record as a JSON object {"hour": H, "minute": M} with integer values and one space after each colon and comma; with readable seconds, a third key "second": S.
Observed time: {"hour": 7, "minute": 26}
